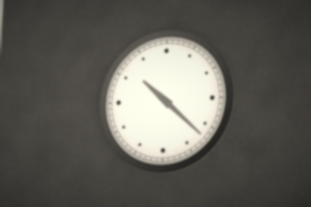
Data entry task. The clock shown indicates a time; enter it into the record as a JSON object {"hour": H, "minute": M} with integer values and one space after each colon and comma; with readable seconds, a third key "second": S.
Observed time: {"hour": 10, "minute": 22}
